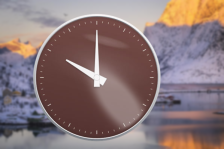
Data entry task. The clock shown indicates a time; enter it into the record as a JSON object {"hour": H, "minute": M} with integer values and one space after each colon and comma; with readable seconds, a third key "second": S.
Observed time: {"hour": 10, "minute": 0}
